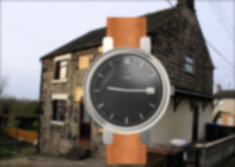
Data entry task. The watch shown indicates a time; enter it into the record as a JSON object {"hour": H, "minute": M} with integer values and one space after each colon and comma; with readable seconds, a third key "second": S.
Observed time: {"hour": 9, "minute": 15}
